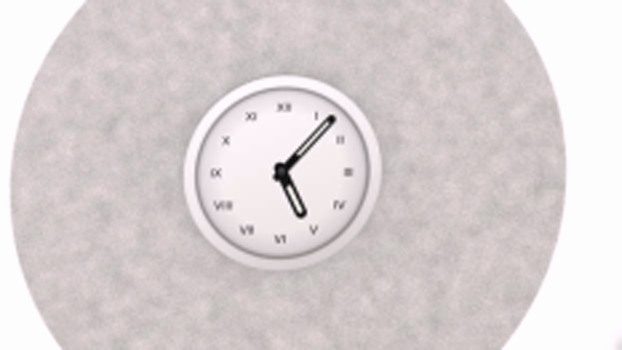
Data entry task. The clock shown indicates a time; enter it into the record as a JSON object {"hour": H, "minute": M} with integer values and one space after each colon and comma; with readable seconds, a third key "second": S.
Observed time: {"hour": 5, "minute": 7}
